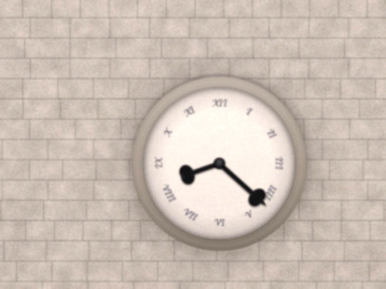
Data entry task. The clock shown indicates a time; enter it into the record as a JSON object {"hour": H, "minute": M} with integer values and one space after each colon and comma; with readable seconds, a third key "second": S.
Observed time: {"hour": 8, "minute": 22}
